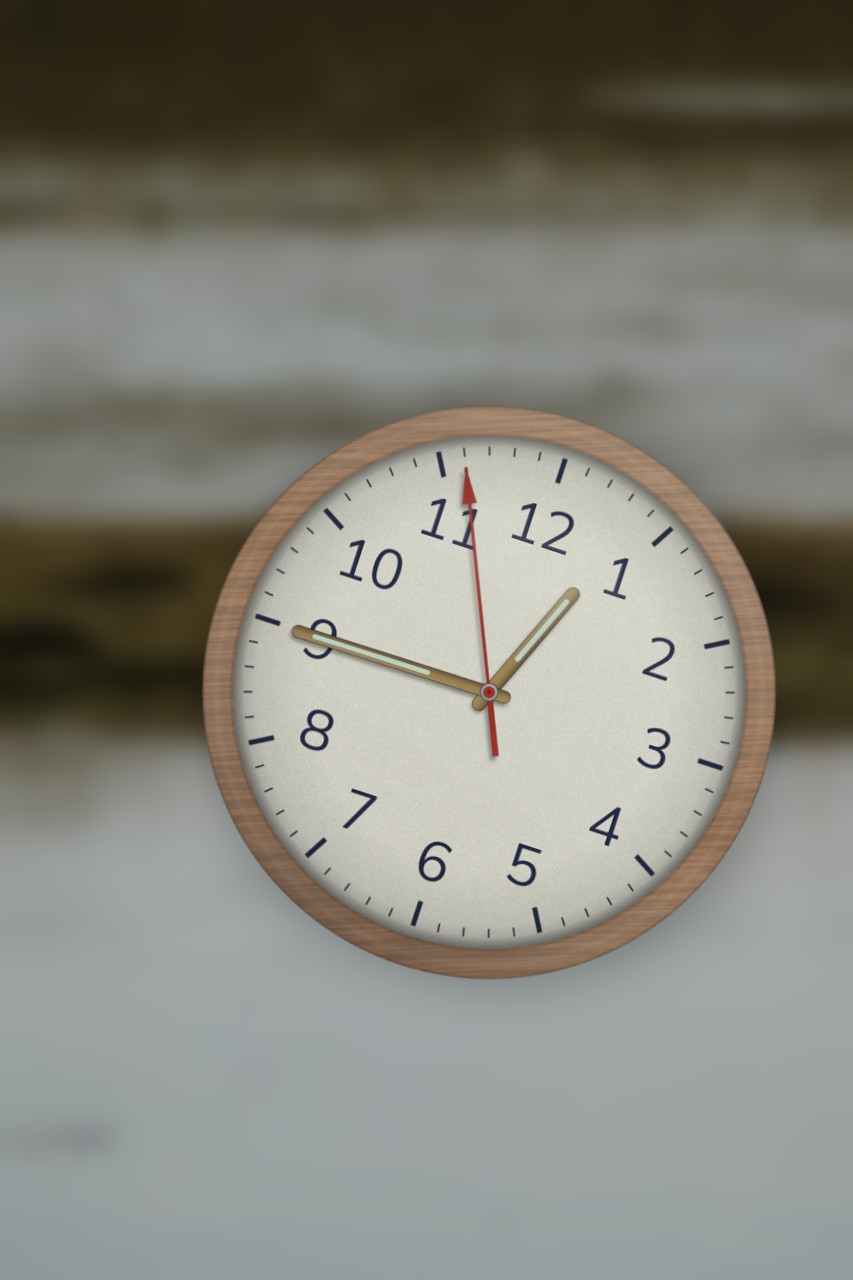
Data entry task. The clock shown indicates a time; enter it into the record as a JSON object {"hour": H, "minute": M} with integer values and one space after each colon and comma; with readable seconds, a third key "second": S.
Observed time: {"hour": 12, "minute": 44, "second": 56}
